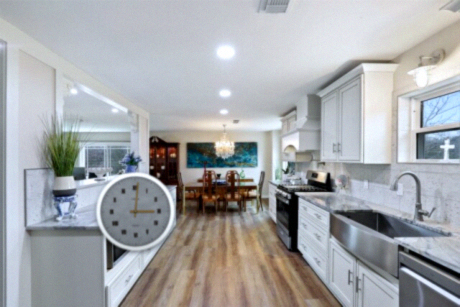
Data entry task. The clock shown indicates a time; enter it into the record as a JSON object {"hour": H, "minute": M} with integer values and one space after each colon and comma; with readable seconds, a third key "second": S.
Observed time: {"hour": 3, "minute": 1}
